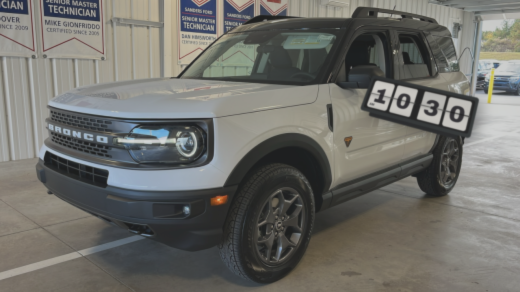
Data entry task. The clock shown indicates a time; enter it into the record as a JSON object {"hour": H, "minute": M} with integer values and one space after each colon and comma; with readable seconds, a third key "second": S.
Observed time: {"hour": 10, "minute": 30}
